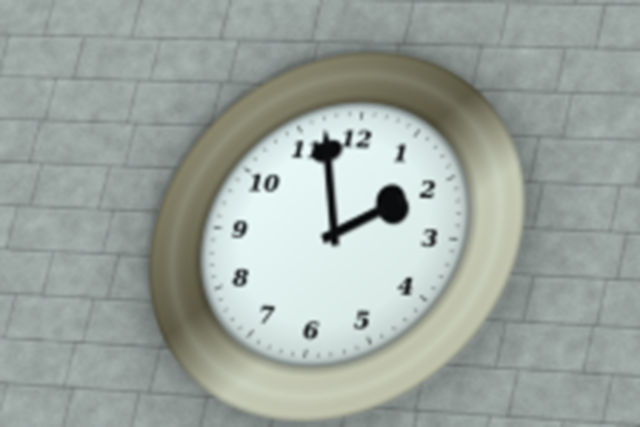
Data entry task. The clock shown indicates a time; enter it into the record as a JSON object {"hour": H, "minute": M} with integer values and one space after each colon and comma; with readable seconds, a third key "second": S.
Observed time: {"hour": 1, "minute": 57}
